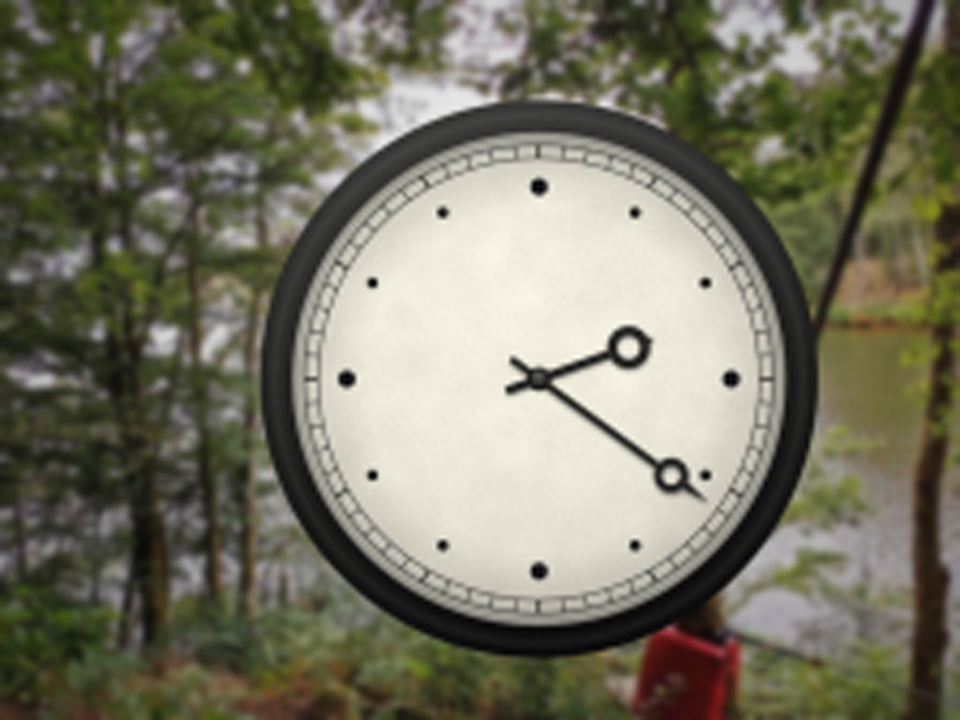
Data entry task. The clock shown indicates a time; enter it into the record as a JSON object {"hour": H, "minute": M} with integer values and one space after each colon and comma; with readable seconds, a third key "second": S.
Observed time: {"hour": 2, "minute": 21}
